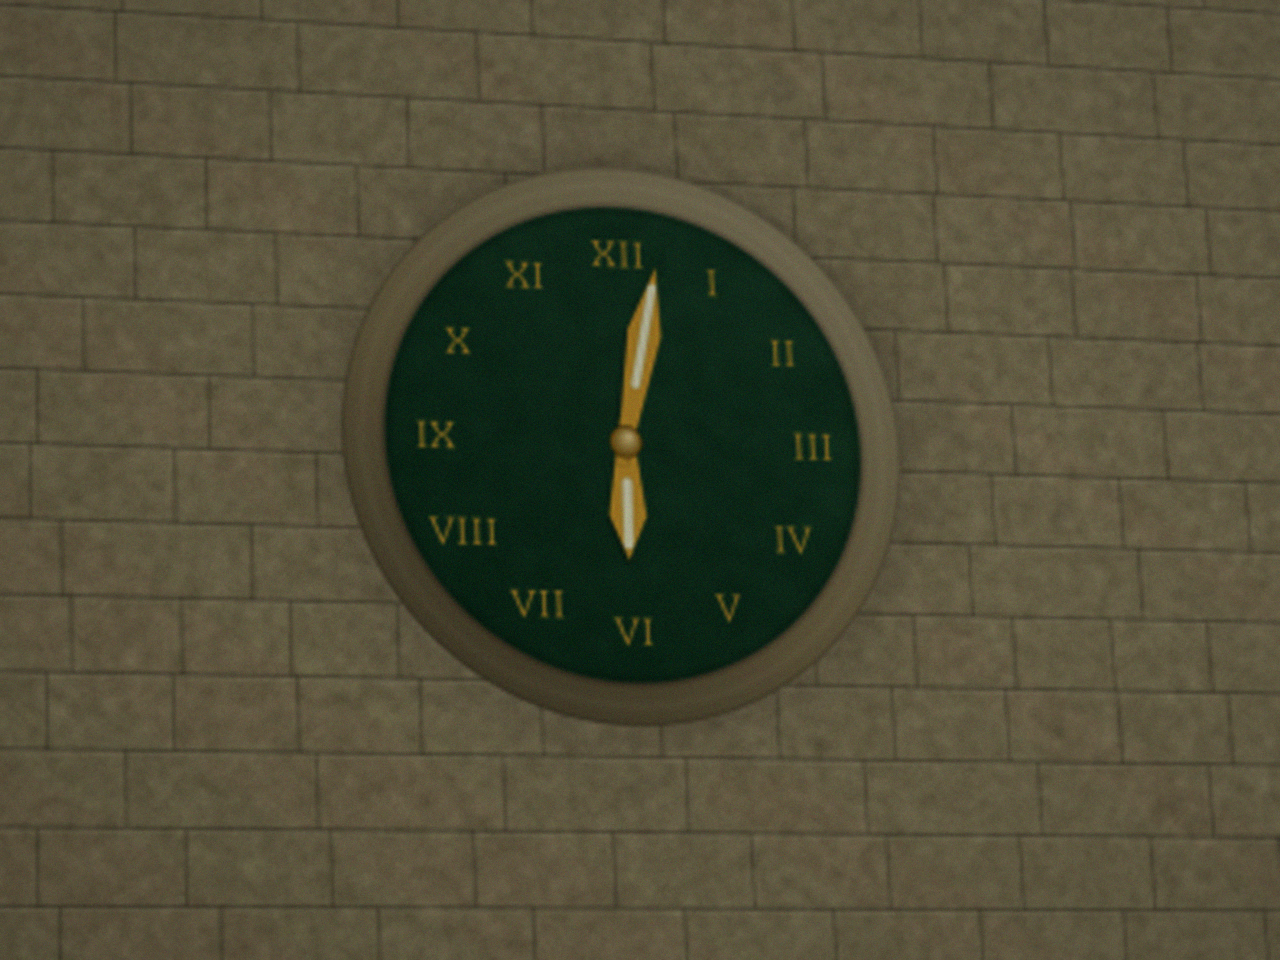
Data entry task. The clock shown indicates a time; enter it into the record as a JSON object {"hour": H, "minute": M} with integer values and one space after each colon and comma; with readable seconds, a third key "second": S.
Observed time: {"hour": 6, "minute": 2}
